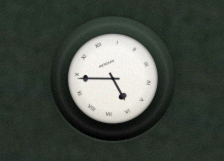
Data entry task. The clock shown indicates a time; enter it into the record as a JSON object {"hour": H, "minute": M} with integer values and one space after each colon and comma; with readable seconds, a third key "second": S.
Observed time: {"hour": 5, "minute": 49}
